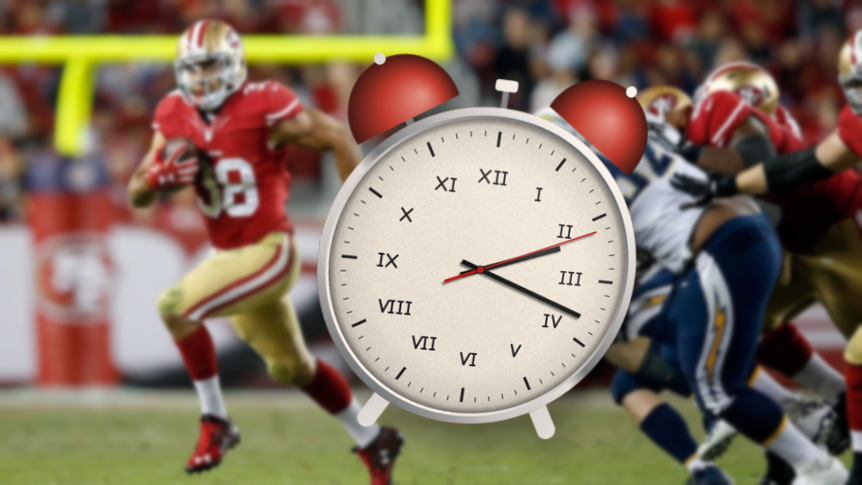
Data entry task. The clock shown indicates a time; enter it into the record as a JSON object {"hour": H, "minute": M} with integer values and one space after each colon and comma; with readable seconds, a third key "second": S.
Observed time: {"hour": 2, "minute": 18, "second": 11}
